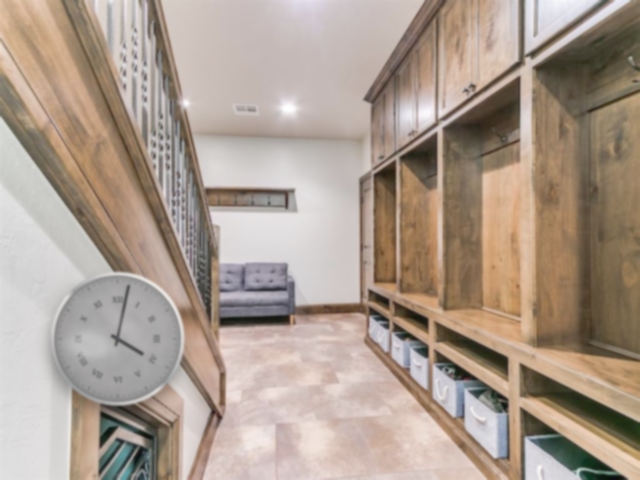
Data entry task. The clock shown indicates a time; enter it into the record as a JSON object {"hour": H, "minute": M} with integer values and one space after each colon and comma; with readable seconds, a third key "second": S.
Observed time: {"hour": 4, "minute": 2}
